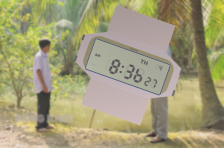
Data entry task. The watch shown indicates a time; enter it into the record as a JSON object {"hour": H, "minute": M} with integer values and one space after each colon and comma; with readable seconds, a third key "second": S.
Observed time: {"hour": 8, "minute": 36, "second": 27}
